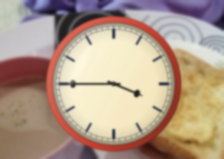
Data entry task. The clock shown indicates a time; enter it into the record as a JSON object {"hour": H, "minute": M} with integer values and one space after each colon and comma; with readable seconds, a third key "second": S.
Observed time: {"hour": 3, "minute": 45}
